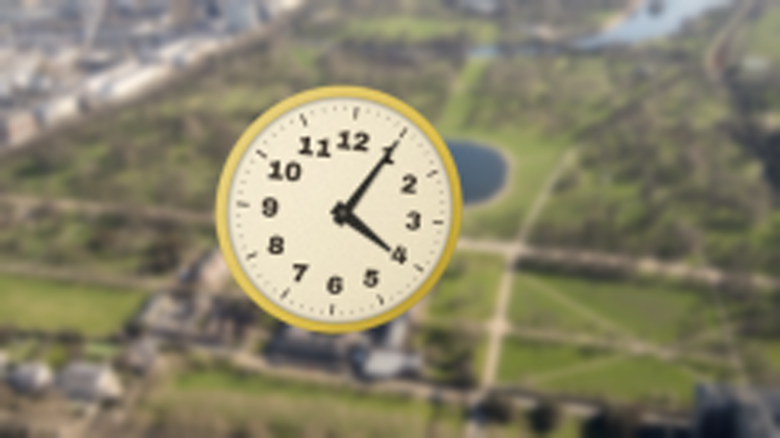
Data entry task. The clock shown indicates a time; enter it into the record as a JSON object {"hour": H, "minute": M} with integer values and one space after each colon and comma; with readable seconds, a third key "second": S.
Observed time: {"hour": 4, "minute": 5}
